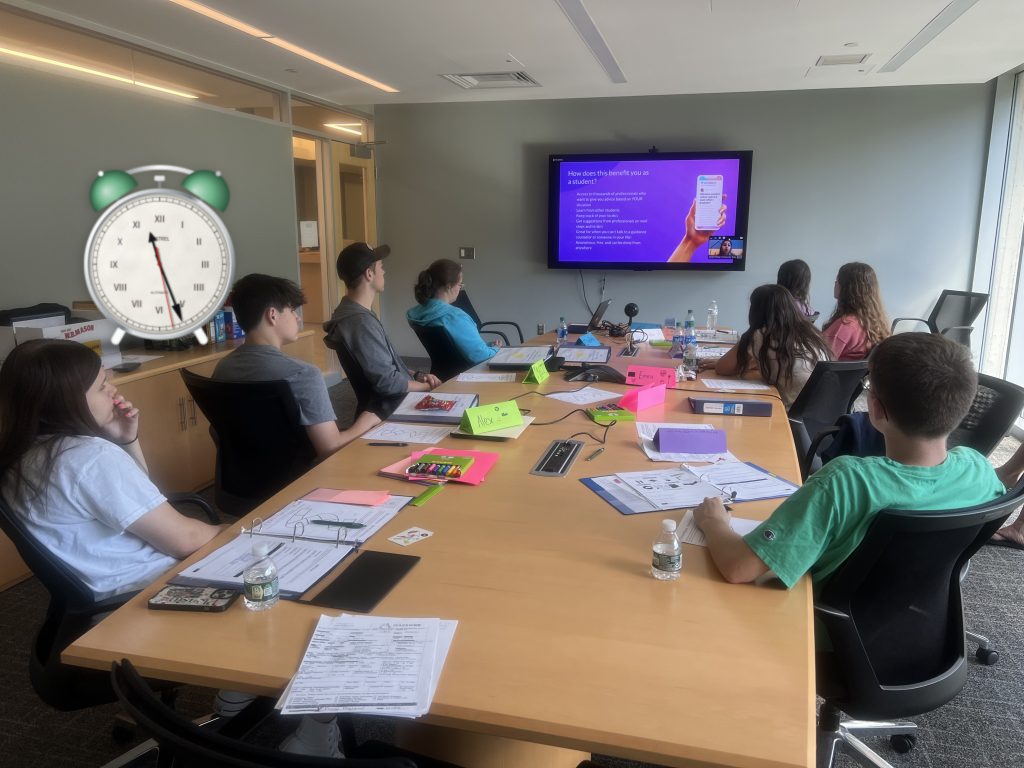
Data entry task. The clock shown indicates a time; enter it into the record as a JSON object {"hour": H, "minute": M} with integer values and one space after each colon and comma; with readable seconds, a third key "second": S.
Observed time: {"hour": 11, "minute": 26, "second": 28}
